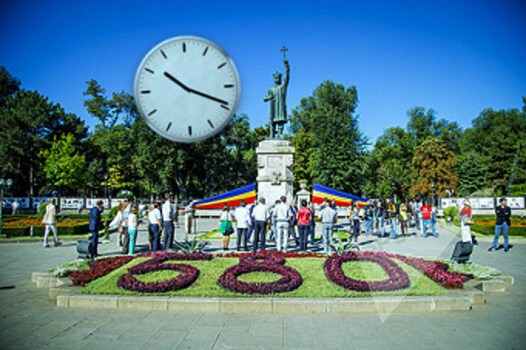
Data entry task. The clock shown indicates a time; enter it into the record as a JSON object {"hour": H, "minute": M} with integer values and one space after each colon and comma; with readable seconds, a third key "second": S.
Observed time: {"hour": 10, "minute": 19}
